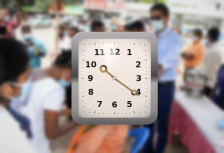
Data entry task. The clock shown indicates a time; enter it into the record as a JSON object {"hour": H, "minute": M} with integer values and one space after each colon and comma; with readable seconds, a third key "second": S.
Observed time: {"hour": 10, "minute": 21}
